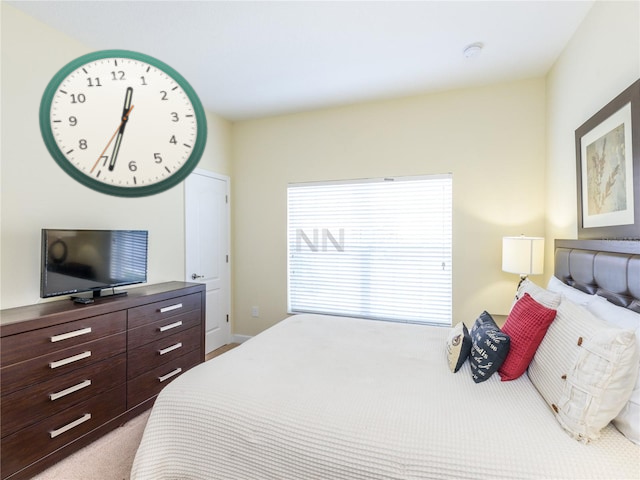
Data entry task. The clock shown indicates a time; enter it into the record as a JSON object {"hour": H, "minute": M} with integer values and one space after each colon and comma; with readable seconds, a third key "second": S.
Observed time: {"hour": 12, "minute": 33, "second": 36}
